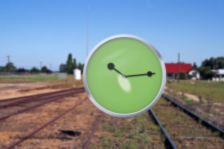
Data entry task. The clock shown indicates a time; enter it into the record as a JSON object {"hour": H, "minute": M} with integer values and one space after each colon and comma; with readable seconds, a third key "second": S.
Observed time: {"hour": 10, "minute": 14}
